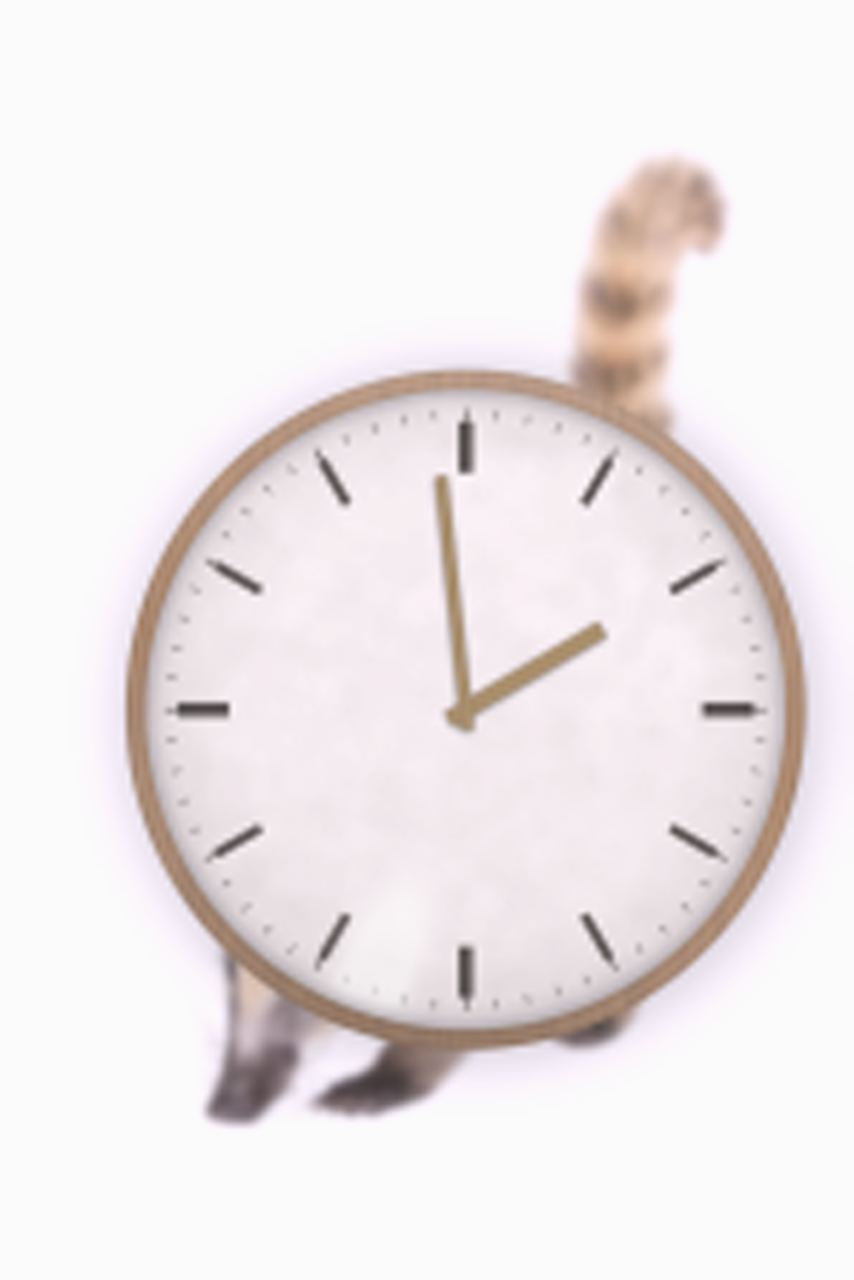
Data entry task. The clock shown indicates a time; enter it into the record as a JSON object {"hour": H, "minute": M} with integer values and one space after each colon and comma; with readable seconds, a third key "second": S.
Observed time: {"hour": 1, "minute": 59}
